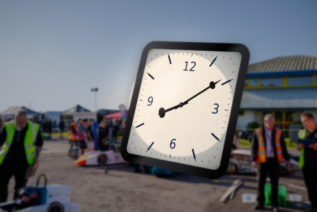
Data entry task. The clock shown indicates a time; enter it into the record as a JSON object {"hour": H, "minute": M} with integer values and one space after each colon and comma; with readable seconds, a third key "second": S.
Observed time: {"hour": 8, "minute": 9}
